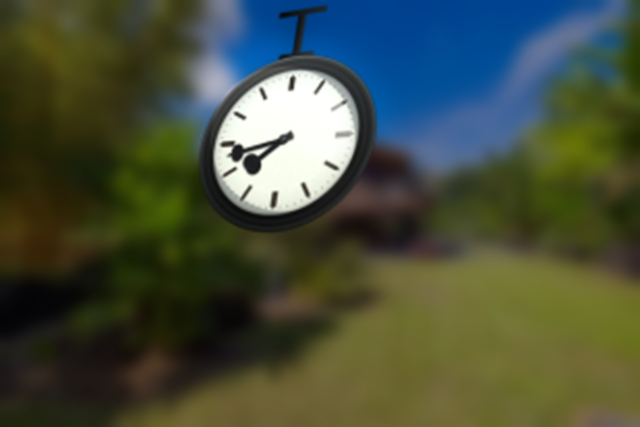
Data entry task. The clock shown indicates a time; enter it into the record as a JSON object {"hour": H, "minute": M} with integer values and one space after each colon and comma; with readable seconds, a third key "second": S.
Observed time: {"hour": 7, "minute": 43}
